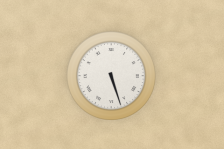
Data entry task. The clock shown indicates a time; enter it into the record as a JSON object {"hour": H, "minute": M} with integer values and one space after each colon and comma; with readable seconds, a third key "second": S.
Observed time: {"hour": 5, "minute": 27}
